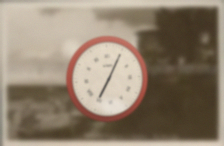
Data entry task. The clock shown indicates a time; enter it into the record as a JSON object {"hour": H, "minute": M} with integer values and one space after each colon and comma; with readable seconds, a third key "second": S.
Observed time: {"hour": 7, "minute": 5}
